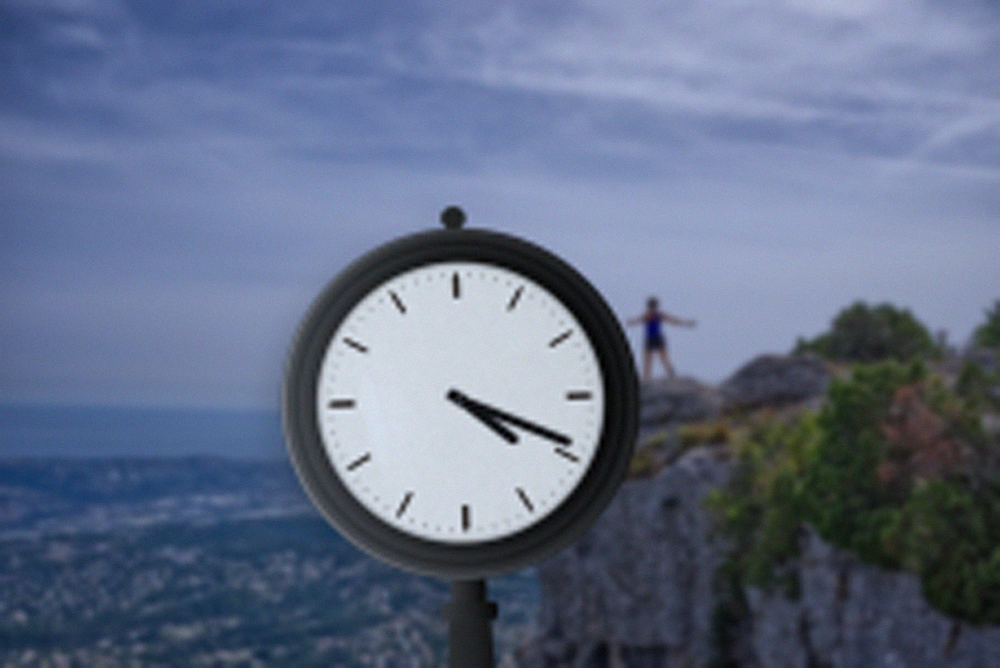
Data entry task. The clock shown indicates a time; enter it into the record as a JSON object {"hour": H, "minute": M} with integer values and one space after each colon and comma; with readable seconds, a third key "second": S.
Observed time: {"hour": 4, "minute": 19}
